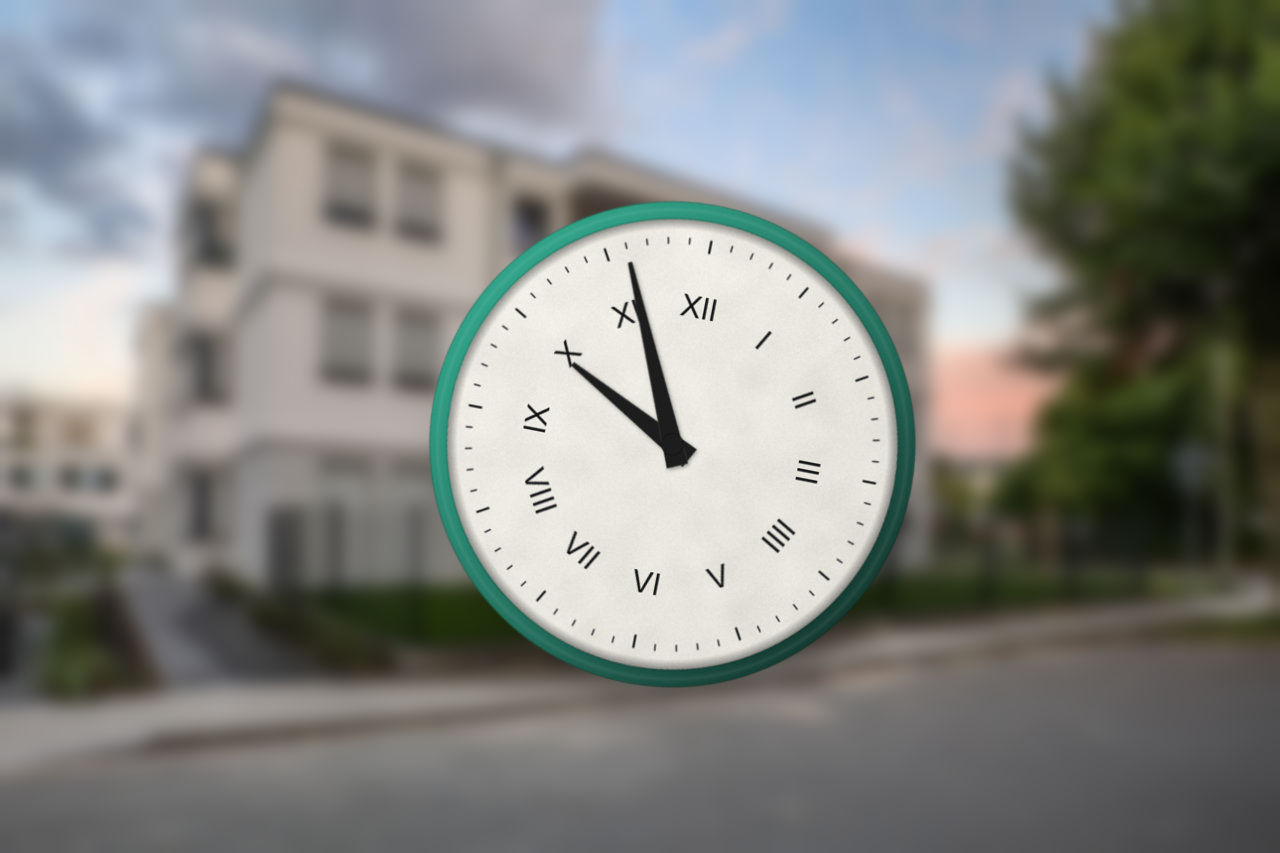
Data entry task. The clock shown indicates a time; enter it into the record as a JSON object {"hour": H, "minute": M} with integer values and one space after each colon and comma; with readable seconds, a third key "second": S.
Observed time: {"hour": 9, "minute": 56}
